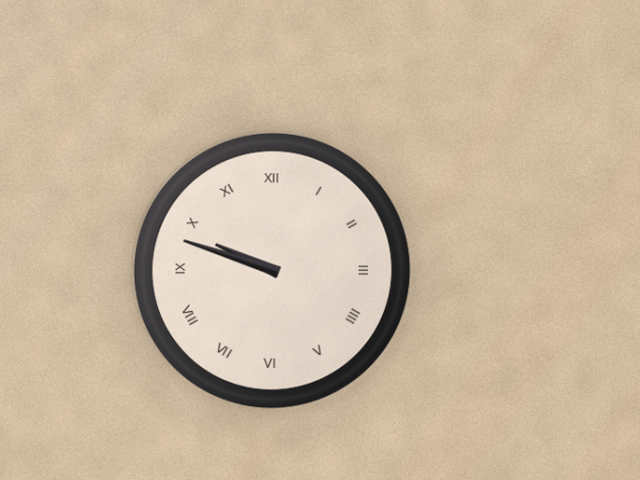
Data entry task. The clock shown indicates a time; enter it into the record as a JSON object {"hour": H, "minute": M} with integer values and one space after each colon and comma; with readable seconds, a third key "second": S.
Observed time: {"hour": 9, "minute": 48}
